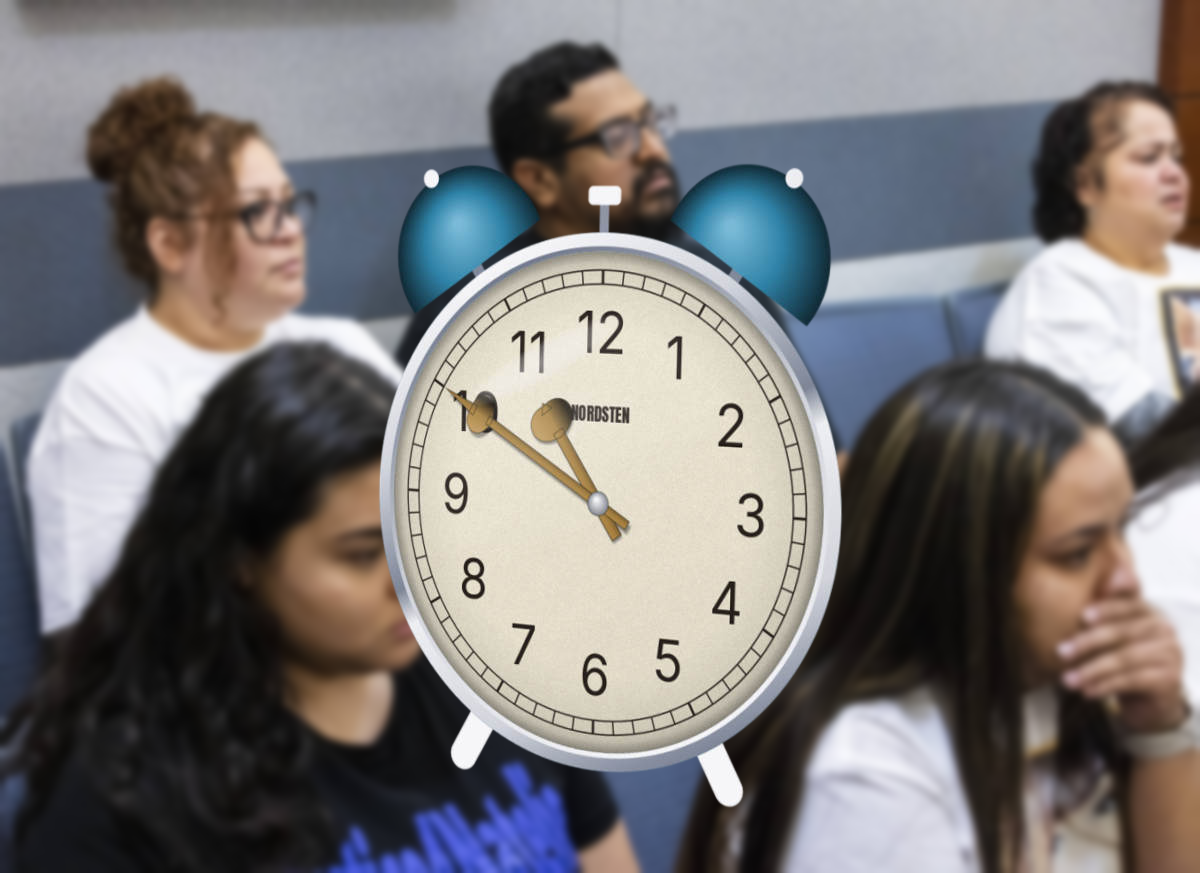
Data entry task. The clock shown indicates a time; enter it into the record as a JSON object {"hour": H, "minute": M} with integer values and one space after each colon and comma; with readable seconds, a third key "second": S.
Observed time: {"hour": 10, "minute": 50}
